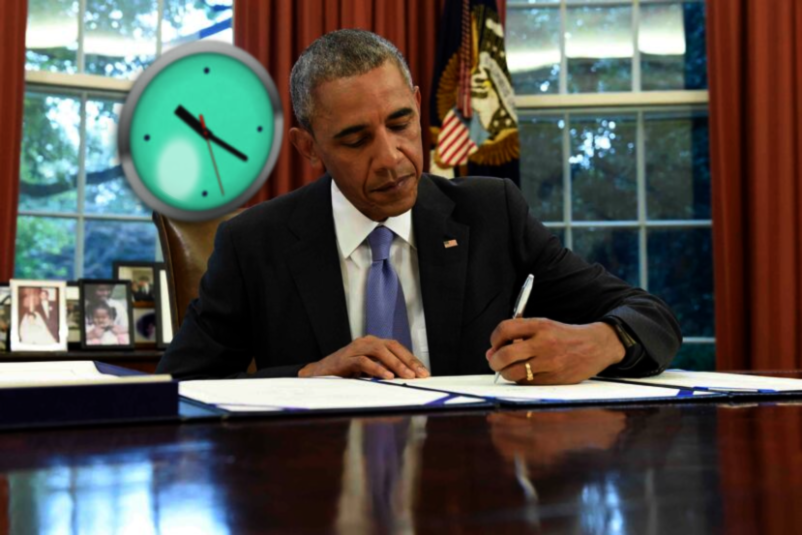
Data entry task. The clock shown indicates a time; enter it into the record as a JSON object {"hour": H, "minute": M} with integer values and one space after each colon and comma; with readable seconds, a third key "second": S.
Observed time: {"hour": 10, "minute": 20, "second": 27}
